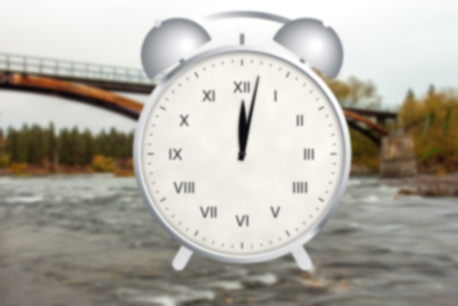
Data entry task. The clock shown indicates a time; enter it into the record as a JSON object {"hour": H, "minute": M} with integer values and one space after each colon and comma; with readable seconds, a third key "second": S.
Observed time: {"hour": 12, "minute": 2}
